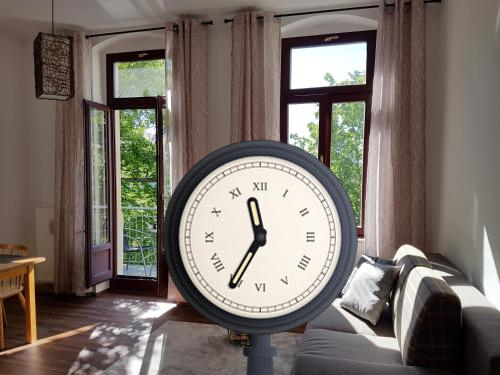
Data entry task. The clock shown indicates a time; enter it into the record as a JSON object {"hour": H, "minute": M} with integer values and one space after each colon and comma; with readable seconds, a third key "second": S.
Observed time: {"hour": 11, "minute": 35}
